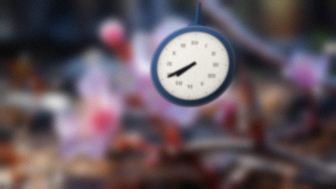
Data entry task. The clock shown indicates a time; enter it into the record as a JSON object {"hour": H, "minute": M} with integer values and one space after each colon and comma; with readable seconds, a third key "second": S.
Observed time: {"hour": 7, "minute": 40}
